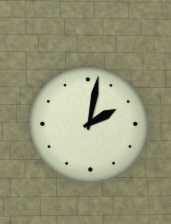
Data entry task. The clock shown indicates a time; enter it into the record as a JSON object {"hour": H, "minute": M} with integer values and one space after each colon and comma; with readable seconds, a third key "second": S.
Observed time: {"hour": 2, "minute": 2}
